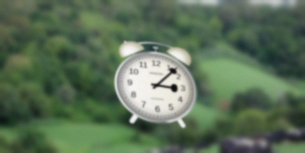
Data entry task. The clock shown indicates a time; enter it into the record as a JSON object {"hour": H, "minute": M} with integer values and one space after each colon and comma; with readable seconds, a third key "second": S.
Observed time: {"hour": 3, "minute": 7}
